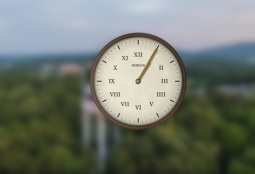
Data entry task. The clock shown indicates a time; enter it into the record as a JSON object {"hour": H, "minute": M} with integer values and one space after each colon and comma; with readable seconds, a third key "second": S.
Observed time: {"hour": 1, "minute": 5}
